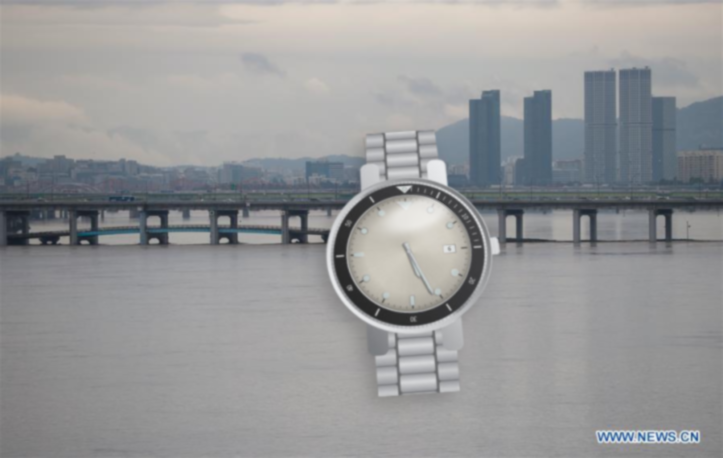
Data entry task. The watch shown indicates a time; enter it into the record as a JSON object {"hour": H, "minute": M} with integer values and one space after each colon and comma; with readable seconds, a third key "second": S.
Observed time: {"hour": 5, "minute": 26}
